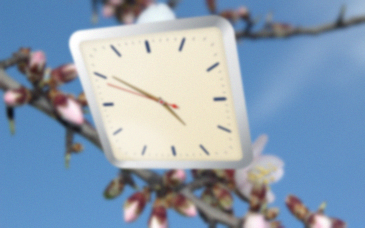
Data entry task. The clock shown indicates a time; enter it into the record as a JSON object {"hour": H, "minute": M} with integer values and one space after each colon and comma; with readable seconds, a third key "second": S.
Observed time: {"hour": 4, "minute": 50, "second": 49}
